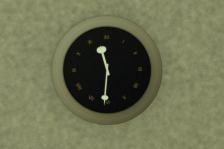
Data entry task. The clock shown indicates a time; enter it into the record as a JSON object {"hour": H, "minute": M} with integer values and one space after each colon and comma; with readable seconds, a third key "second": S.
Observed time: {"hour": 11, "minute": 31}
